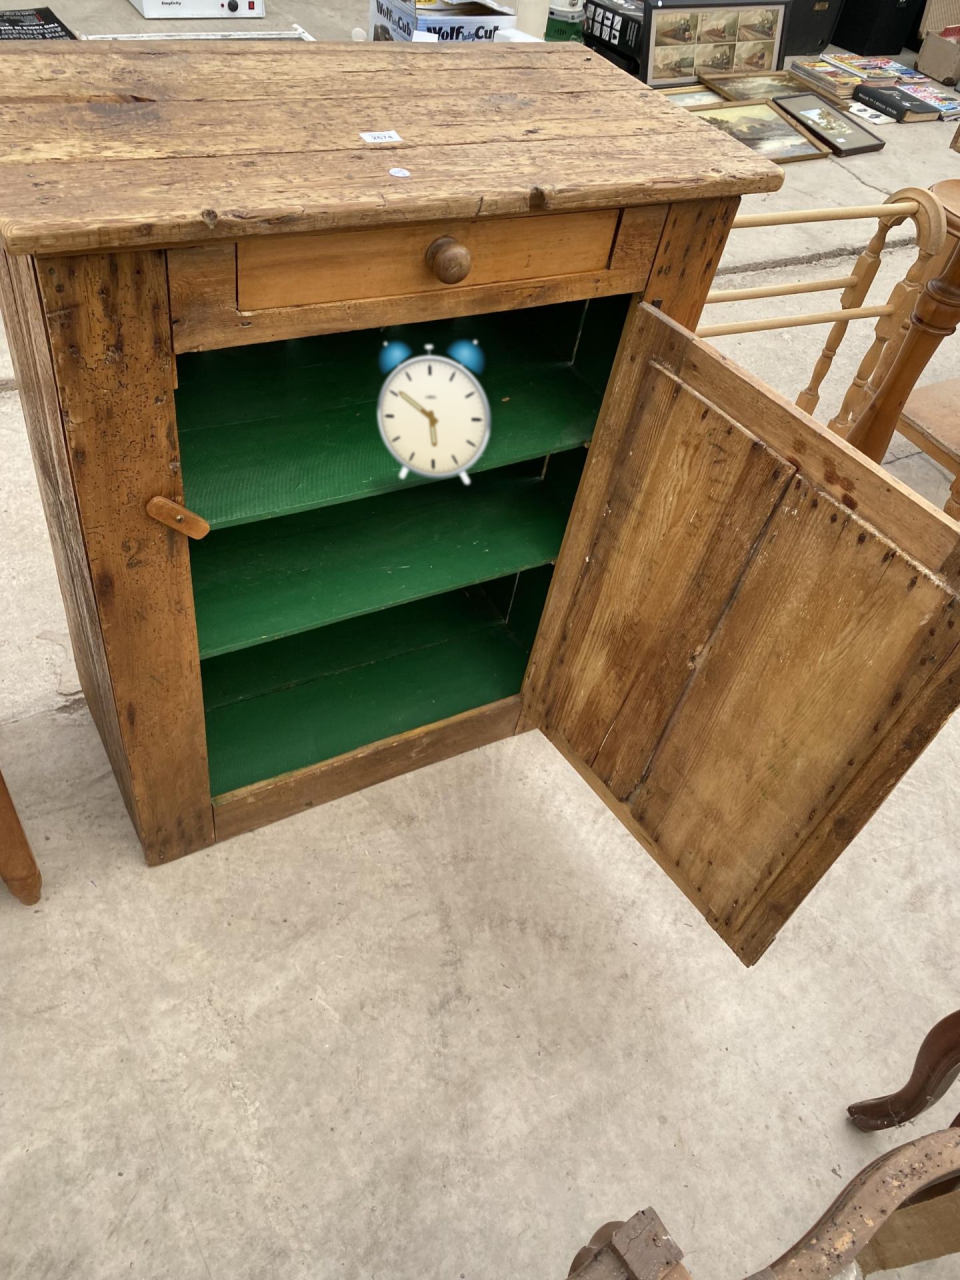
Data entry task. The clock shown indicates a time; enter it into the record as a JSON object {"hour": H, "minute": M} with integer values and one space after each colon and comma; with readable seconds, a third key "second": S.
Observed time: {"hour": 5, "minute": 51}
